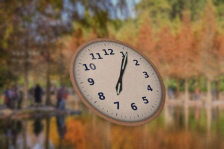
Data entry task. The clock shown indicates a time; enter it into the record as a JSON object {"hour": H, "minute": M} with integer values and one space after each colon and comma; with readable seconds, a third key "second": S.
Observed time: {"hour": 7, "minute": 6}
